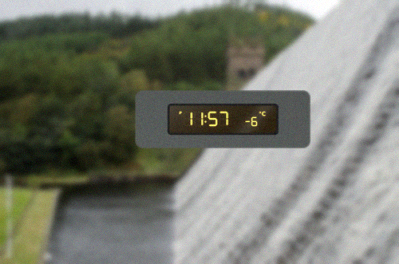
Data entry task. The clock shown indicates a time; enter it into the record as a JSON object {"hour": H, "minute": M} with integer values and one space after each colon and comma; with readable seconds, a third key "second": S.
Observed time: {"hour": 11, "minute": 57}
